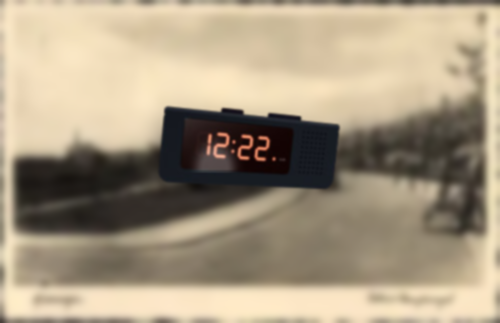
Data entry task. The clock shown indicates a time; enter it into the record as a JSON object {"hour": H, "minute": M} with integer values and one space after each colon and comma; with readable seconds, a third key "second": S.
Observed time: {"hour": 12, "minute": 22}
